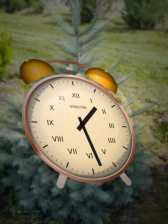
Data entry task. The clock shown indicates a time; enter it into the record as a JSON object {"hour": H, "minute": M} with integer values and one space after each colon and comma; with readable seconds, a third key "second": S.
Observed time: {"hour": 1, "minute": 28}
